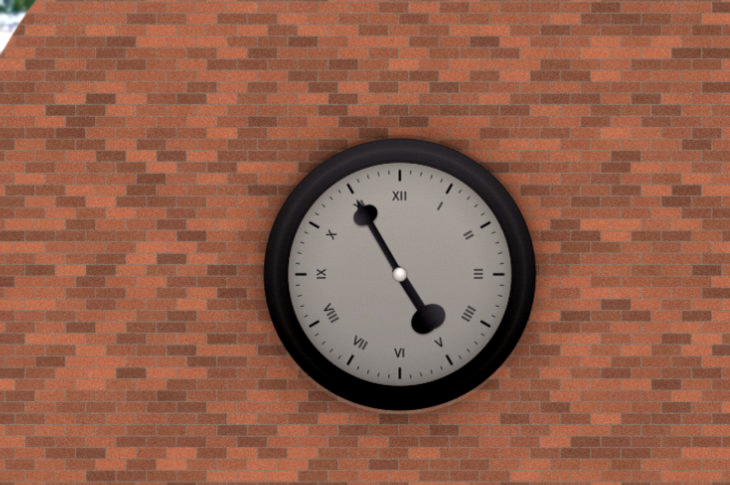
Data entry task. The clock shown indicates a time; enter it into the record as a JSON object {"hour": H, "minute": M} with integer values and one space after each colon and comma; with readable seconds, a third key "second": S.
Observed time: {"hour": 4, "minute": 55}
